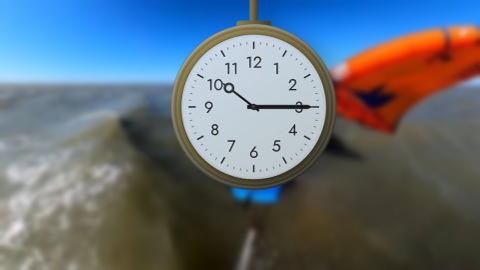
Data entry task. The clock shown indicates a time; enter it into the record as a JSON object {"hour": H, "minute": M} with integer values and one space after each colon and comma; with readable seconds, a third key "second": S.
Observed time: {"hour": 10, "minute": 15}
